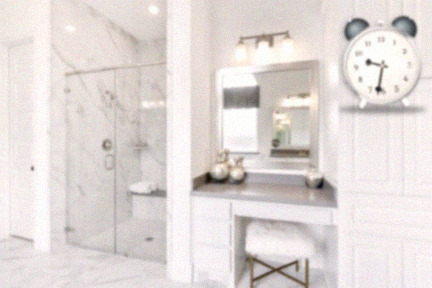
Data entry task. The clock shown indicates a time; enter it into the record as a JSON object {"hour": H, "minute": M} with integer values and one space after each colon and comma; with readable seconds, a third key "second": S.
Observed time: {"hour": 9, "minute": 32}
